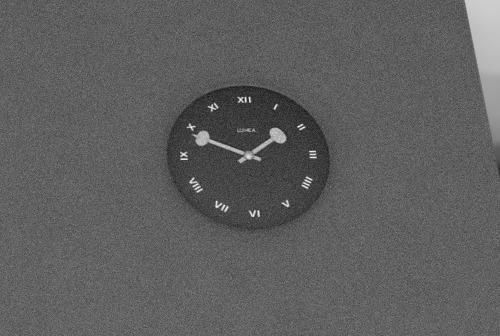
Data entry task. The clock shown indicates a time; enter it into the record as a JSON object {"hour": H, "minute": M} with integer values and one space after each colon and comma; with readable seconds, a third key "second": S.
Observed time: {"hour": 1, "minute": 49}
